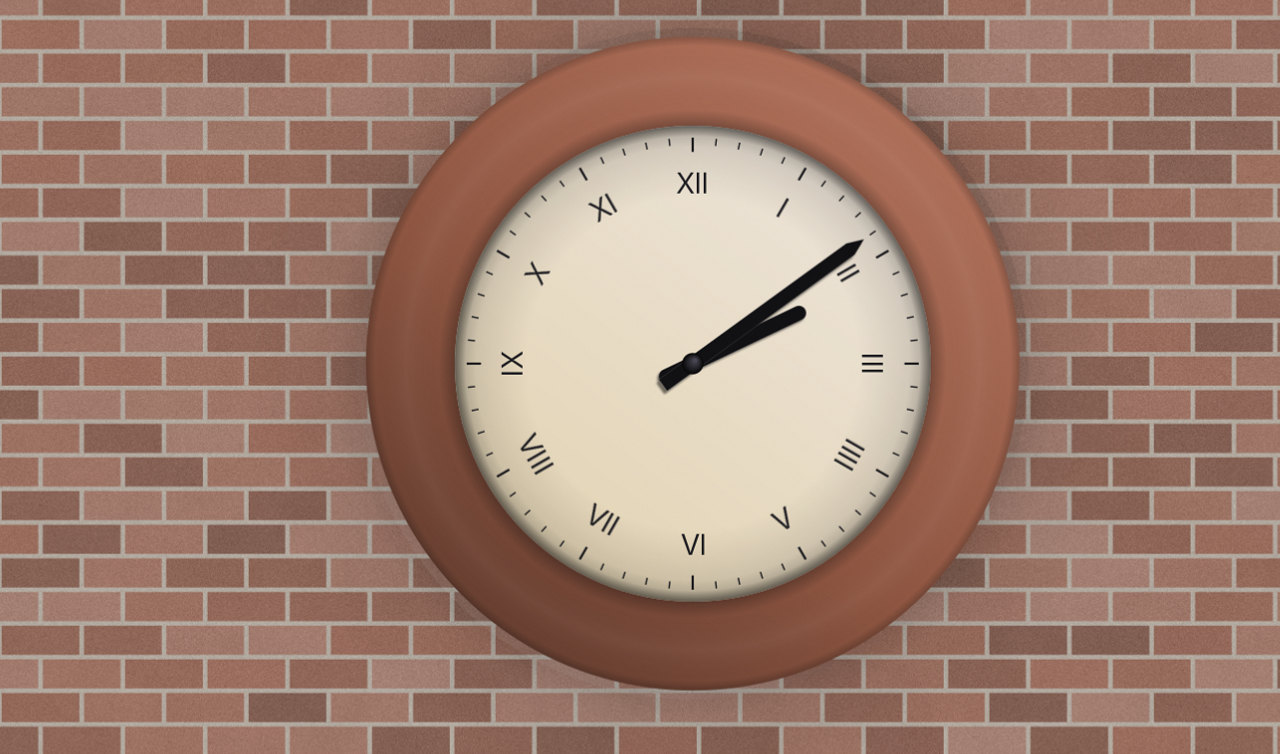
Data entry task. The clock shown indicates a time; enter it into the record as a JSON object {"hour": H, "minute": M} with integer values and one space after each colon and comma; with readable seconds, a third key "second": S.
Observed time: {"hour": 2, "minute": 9}
